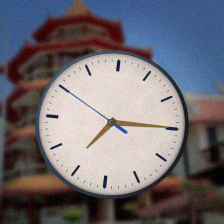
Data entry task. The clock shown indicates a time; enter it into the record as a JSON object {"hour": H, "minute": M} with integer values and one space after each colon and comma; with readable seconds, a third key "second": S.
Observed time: {"hour": 7, "minute": 14, "second": 50}
